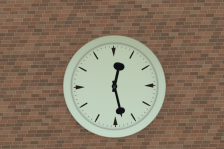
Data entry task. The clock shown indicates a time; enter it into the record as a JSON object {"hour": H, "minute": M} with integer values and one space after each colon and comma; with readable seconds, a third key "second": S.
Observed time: {"hour": 12, "minute": 28}
